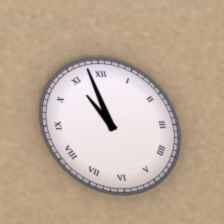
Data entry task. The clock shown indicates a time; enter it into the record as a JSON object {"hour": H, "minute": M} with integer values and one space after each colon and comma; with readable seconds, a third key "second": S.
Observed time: {"hour": 10, "minute": 58}
